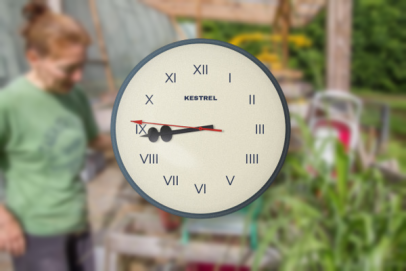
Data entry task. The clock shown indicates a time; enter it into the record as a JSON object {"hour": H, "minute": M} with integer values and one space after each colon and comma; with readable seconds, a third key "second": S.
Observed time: {"hour": 8, "minute": 43, "second": 46}
